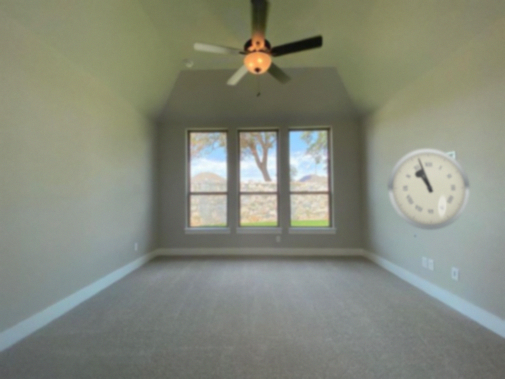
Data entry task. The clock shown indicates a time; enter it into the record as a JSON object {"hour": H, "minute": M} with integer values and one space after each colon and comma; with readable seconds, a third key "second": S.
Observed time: {"hour": 10, "minute": 57}
